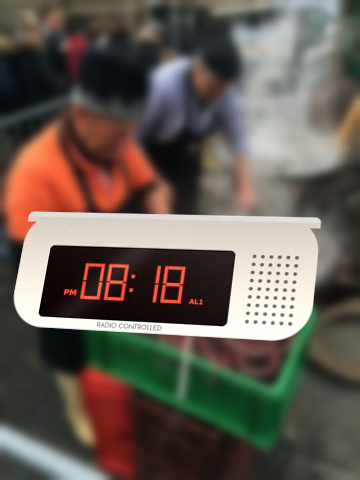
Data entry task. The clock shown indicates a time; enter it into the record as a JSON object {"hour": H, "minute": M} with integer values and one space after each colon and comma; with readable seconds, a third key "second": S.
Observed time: {"hour": 8, "minute": 18}
